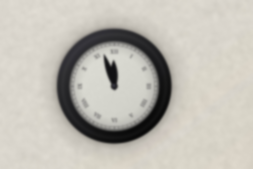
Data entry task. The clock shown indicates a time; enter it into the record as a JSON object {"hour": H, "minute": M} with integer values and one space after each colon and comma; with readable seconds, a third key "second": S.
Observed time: {"hour": 11, "minute": 57}
